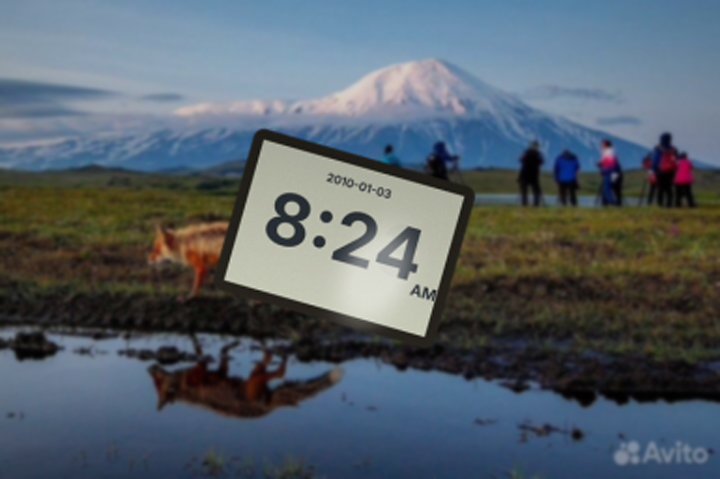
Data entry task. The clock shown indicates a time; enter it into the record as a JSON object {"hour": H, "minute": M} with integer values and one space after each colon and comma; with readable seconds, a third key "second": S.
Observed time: {"hour": 8, "minute": 24}
